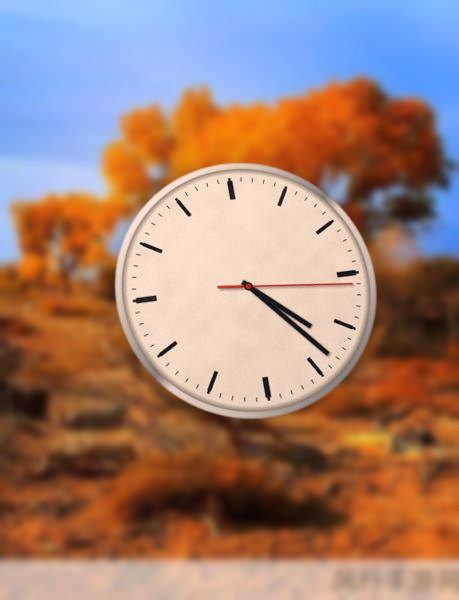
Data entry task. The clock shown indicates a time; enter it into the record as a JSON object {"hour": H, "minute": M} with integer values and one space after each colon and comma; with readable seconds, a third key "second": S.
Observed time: {"hour": 4, "minute": 23, "second": 16}
